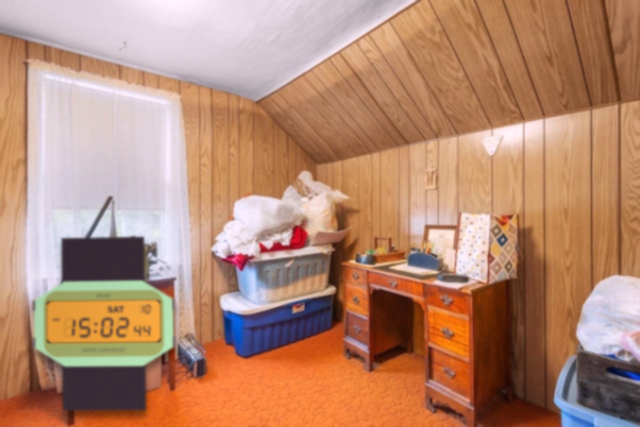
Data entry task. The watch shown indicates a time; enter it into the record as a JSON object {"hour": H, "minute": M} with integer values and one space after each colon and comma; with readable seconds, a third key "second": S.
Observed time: {"hour": 15, "minute": 2, "second": 44}
